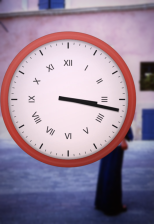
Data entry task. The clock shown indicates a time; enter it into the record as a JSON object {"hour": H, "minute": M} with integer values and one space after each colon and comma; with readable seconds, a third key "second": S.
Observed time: {"hour": 3, "minute": 17}
